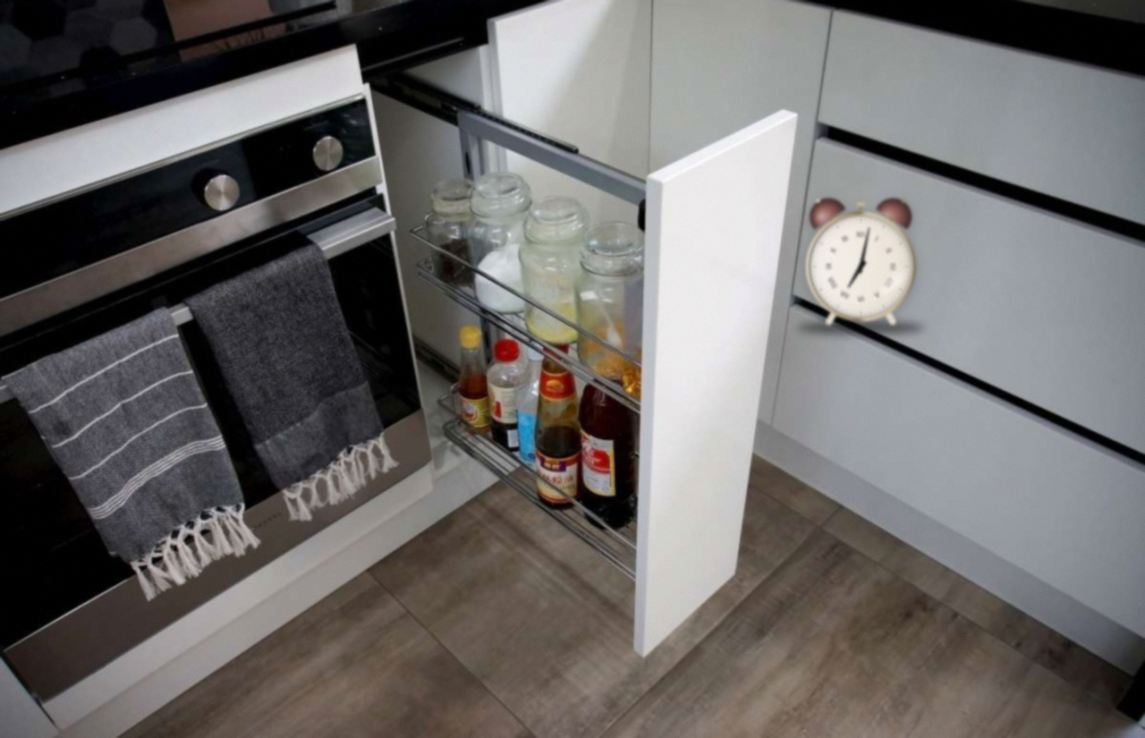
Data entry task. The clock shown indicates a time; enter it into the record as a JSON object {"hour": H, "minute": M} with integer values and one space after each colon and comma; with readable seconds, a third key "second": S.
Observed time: {"hour": 7, "minute": 2}
